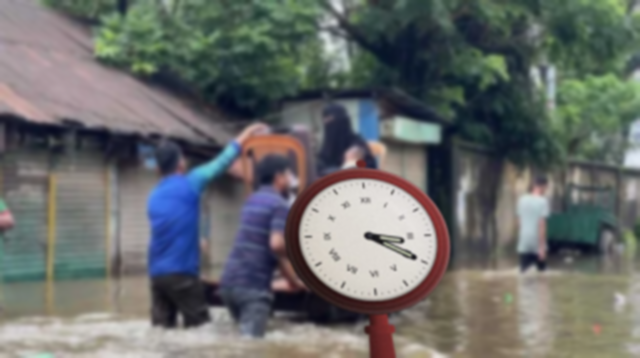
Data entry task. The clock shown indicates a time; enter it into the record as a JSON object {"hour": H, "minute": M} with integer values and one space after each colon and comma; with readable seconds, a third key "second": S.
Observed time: {"hour": 3, "minute": 20}
